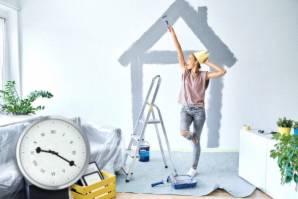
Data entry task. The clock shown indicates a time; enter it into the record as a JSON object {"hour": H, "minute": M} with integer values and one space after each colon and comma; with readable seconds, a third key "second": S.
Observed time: {"hour": 9, "minute": 20}
